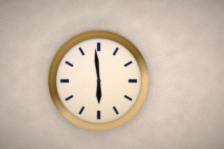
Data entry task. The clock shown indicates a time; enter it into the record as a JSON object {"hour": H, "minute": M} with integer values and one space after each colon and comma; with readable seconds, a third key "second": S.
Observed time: {"hour": 5, "minute": 59}
